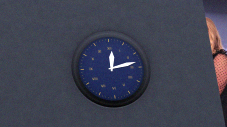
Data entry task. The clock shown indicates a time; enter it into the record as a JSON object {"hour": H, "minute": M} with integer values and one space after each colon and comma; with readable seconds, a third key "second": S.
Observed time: {"hour": 12, "minute": 13}
